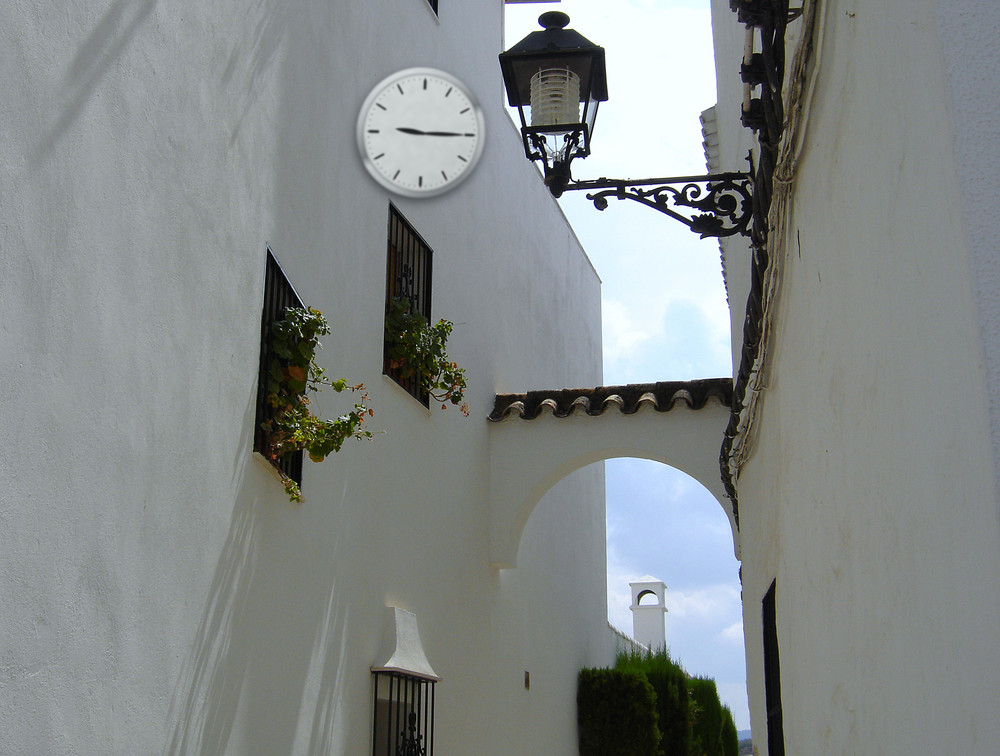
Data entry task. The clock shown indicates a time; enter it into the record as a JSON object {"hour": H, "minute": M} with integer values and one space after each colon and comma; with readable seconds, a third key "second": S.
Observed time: {"hour": 9, "minute": 15}
